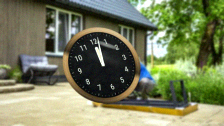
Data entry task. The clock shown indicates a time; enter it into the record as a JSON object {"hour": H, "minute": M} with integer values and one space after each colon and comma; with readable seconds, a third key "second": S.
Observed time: {"hour": 12, "minute": 2}
